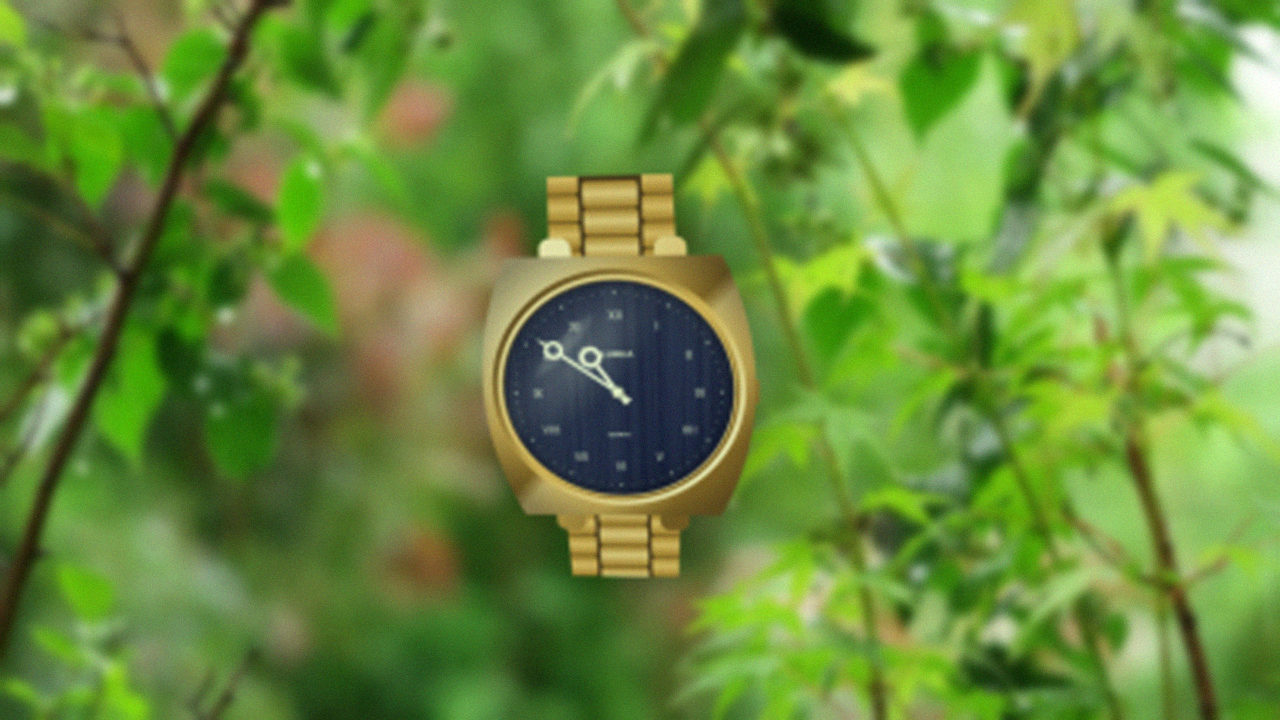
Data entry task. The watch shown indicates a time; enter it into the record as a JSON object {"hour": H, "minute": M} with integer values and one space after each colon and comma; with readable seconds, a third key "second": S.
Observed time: {"hour": 10, "minute": 51}
